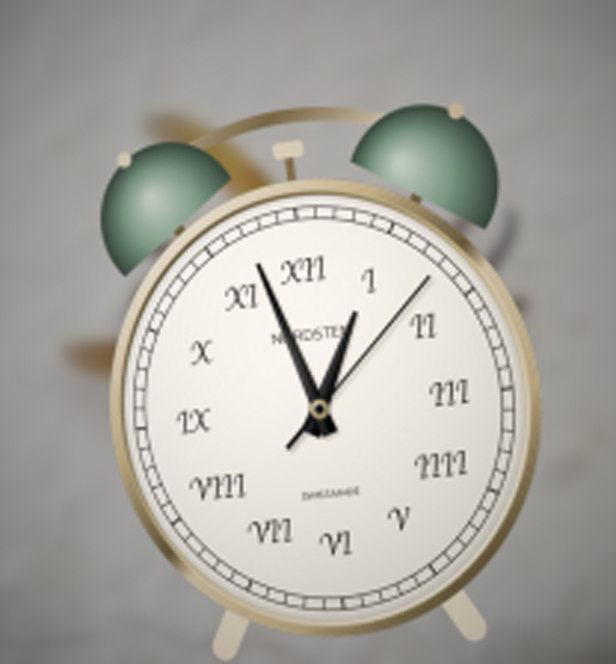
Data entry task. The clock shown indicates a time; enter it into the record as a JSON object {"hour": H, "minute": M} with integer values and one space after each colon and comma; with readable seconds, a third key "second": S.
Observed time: {"hour": 12, "minute": 57, "second": 8}
